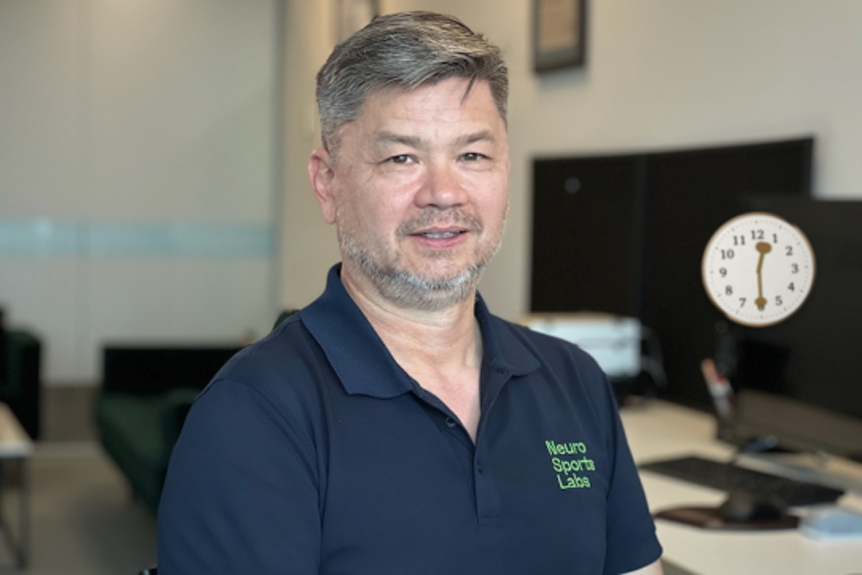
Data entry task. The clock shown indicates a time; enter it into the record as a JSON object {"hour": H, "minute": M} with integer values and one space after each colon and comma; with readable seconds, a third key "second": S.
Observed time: {"hour": 12, "minute": 30}
